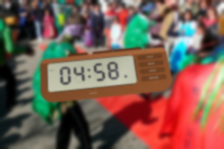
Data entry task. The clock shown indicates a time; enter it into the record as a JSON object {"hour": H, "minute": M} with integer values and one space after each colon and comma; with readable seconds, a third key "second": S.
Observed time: {"hour": 4, "minute": 58}
